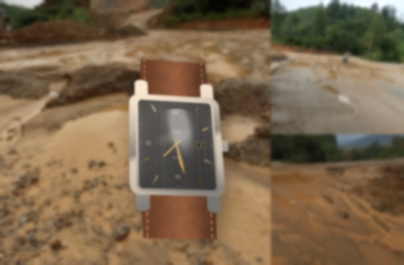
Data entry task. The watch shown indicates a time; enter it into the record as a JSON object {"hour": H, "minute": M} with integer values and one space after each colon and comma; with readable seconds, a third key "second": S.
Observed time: {"hour": 7, "minute": 28}
